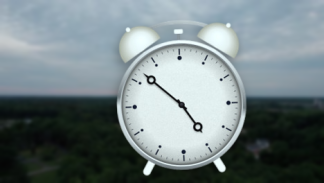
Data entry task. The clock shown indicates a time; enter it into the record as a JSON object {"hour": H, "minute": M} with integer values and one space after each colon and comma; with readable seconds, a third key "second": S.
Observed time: {"hour": 4, "minute": 52}
